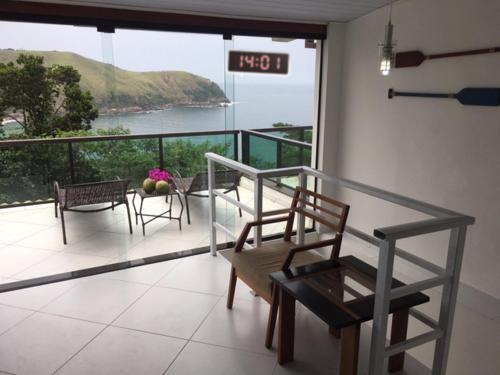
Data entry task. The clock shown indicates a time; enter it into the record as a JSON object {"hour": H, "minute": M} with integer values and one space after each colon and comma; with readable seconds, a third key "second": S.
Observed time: {"hour": 14, "minute": 1}
